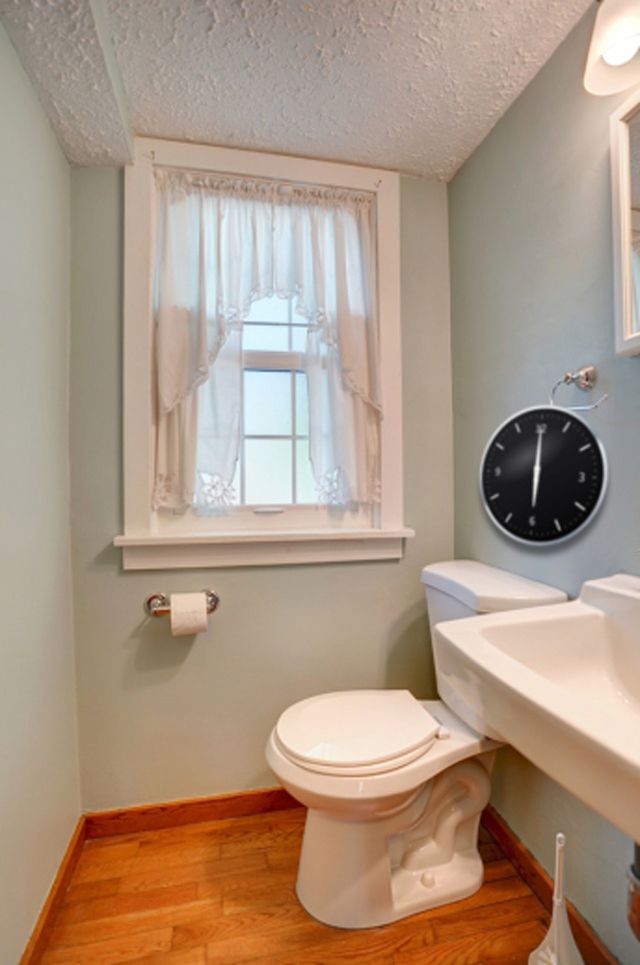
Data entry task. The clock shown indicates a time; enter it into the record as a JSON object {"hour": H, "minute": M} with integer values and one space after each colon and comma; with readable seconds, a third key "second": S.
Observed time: {"hour": 6, "minute": 0}
